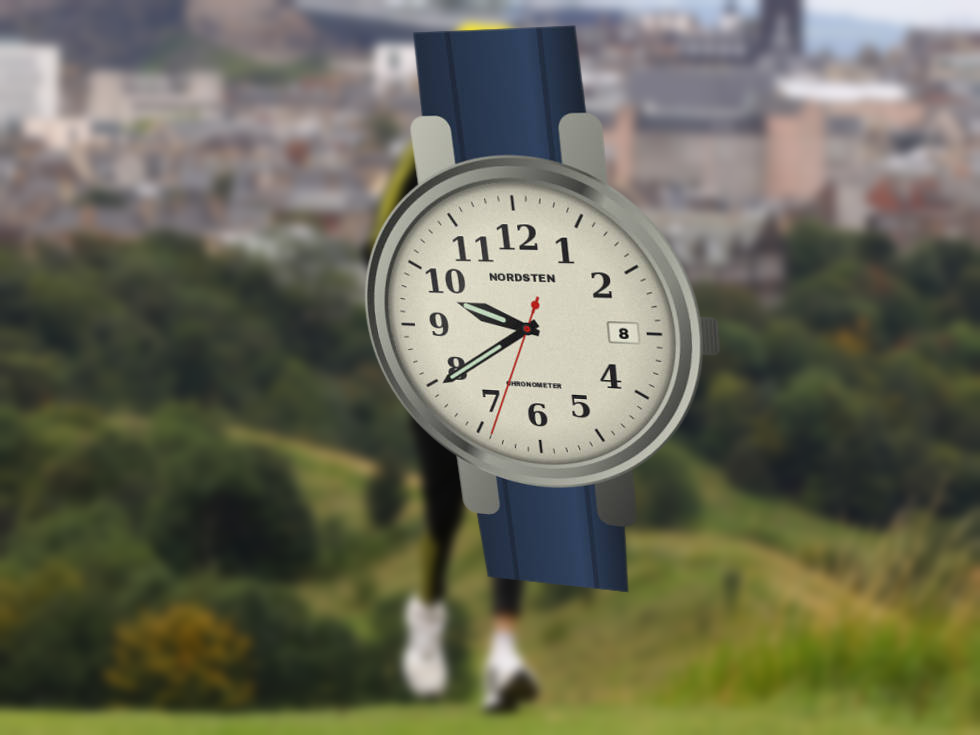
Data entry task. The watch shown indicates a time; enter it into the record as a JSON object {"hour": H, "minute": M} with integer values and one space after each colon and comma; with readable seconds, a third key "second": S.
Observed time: {"hour": 9, "minute": 39, "second": 34}
